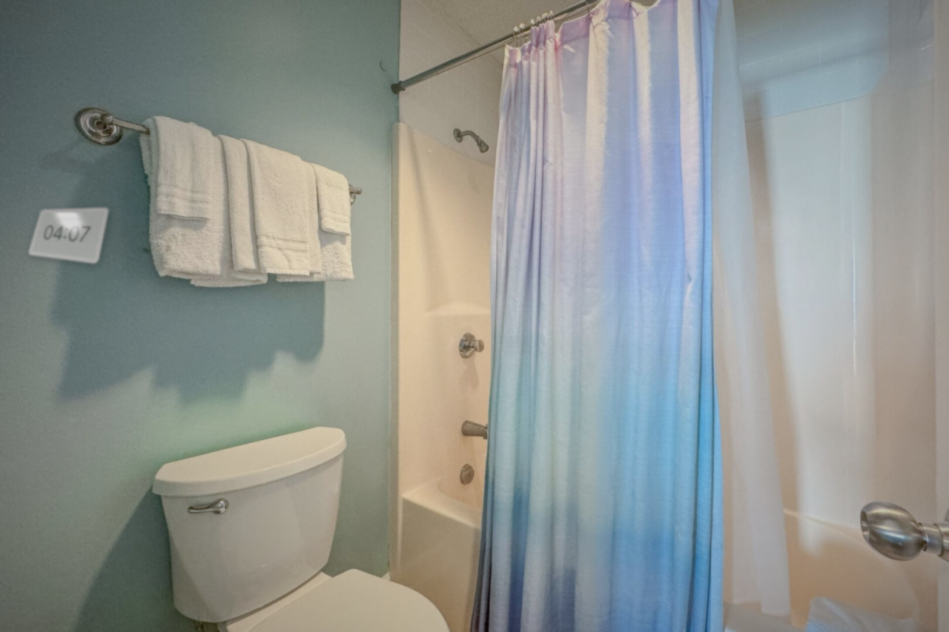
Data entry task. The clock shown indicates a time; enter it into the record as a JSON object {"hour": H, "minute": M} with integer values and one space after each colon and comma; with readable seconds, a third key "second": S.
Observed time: {"hour": 4, "minute": 7}
